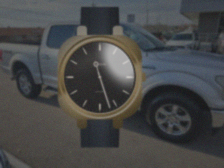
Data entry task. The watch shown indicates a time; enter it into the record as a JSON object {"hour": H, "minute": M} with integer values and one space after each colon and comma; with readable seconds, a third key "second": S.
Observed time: {"hour": 11, "minute": 27}
